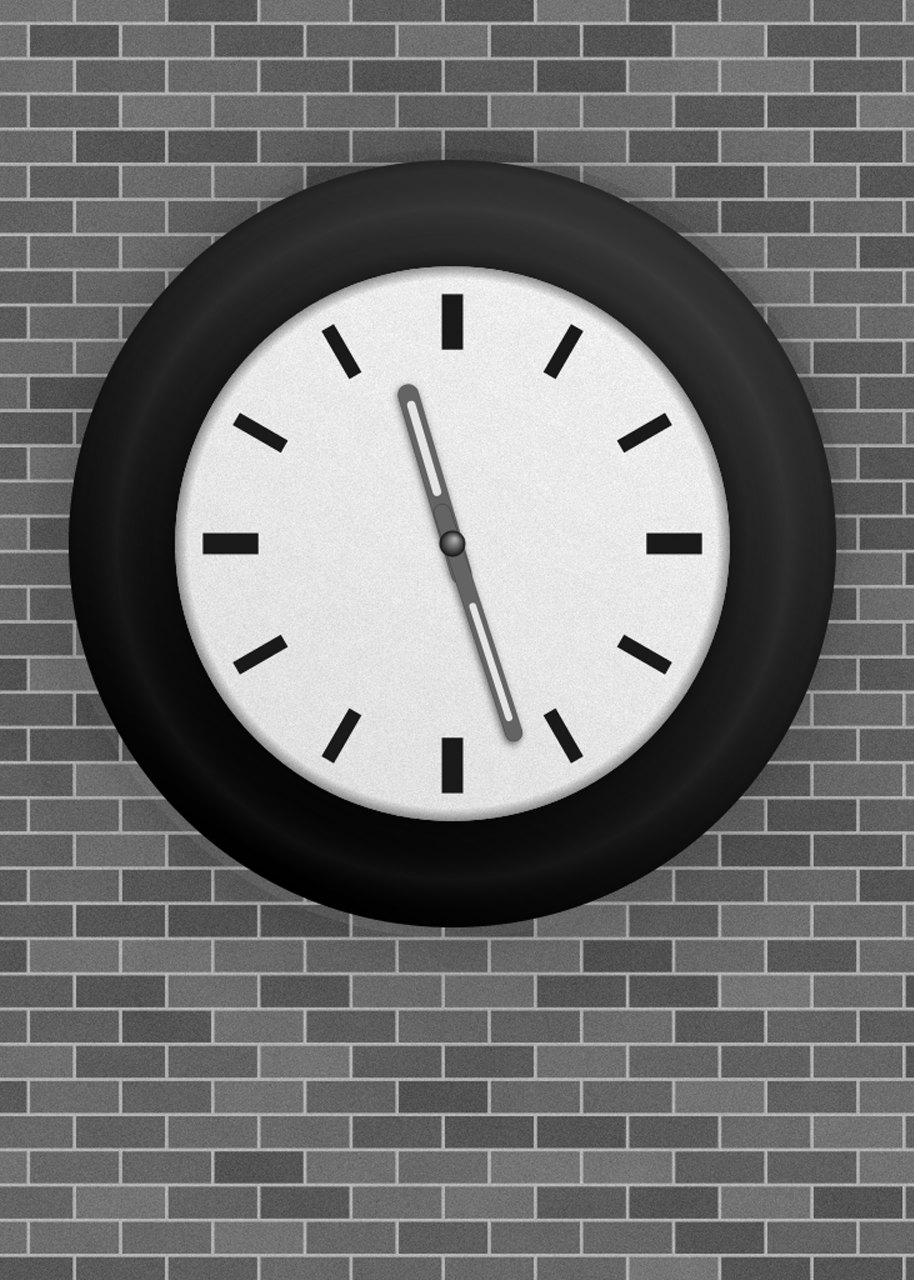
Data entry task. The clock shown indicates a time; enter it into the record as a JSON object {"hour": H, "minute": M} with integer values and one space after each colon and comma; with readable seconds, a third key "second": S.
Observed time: {"hour": 11, "minute": 27}
